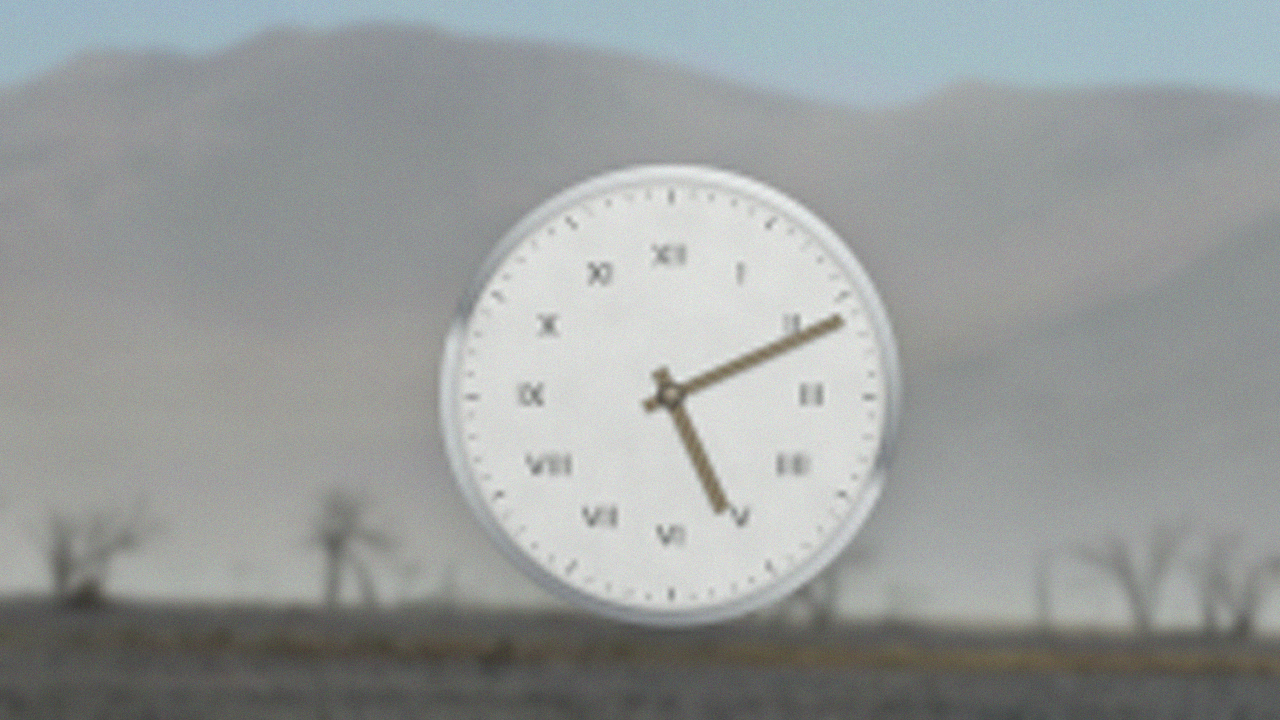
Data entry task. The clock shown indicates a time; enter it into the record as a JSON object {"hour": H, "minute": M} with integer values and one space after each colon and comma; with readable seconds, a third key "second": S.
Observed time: {"hour": 5, "minute": 11}
